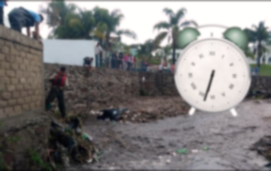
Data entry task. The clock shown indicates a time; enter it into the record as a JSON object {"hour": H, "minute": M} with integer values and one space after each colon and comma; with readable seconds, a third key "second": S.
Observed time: {"hour": 6, "minute": 33}
